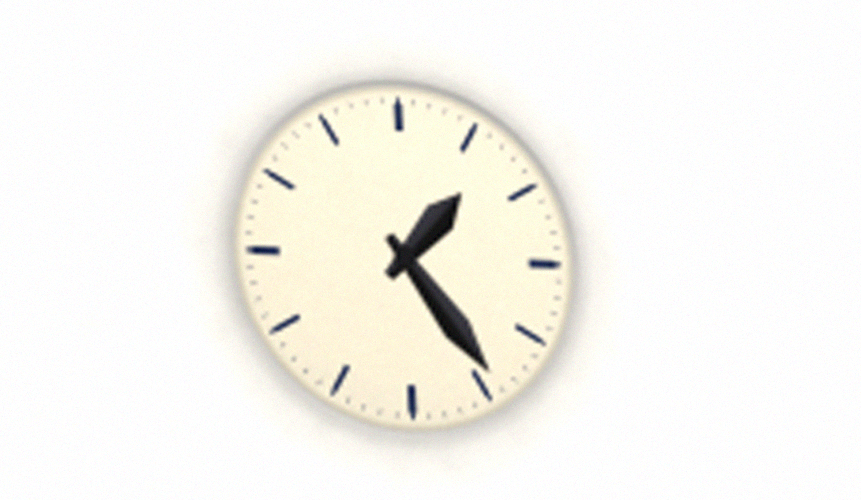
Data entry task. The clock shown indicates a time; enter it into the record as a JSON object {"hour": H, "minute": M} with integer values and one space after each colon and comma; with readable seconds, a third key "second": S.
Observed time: {"hour": 1, "minute": 24}
